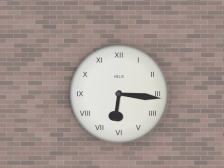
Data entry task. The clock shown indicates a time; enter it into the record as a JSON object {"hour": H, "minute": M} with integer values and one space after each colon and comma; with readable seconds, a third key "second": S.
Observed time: {"hour": 6, "minute": 16}
